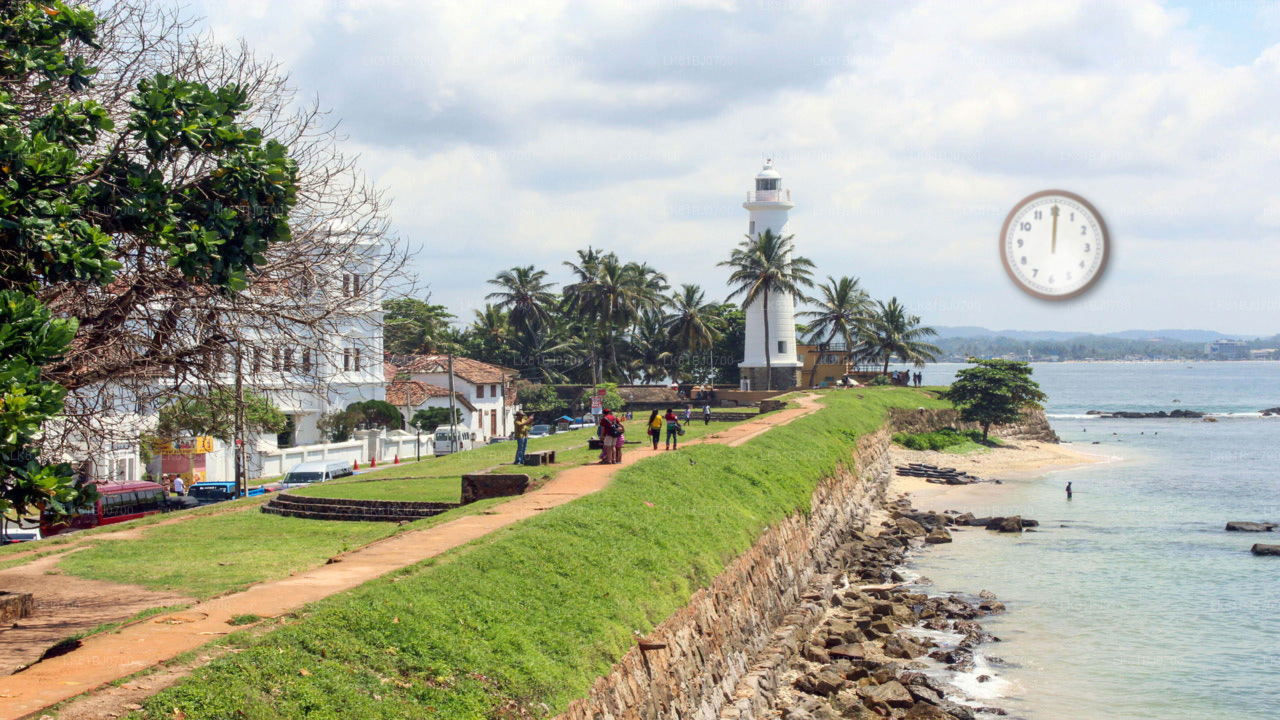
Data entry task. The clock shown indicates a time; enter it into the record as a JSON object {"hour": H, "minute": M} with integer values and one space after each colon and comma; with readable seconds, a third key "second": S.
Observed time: {"hour": 12, "minute": 0}
